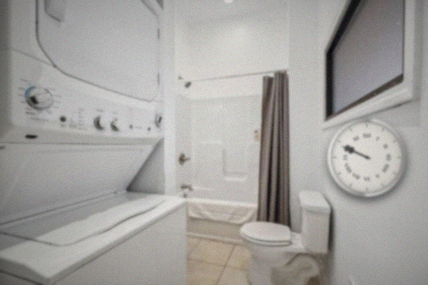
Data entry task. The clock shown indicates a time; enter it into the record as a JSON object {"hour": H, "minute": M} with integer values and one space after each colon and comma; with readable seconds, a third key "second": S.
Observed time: {"hour": 9, "minute": 49}
